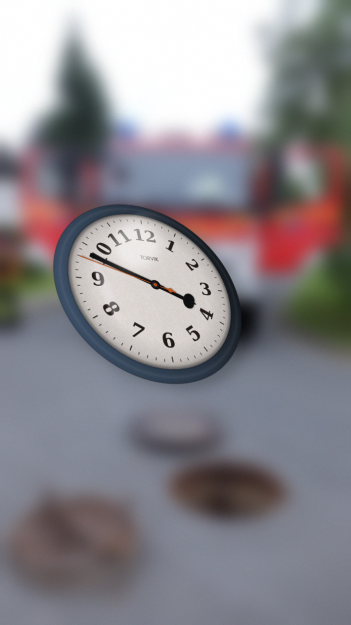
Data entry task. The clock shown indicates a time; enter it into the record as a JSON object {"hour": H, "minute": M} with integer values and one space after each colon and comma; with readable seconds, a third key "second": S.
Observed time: {"hour": 3, "minute": 48, "second": 48}
